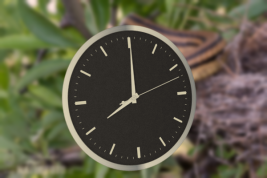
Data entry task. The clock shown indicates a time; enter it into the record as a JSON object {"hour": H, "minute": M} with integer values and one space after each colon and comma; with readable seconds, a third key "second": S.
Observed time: {"hour": 8, "minute": 0, "second": 12}
